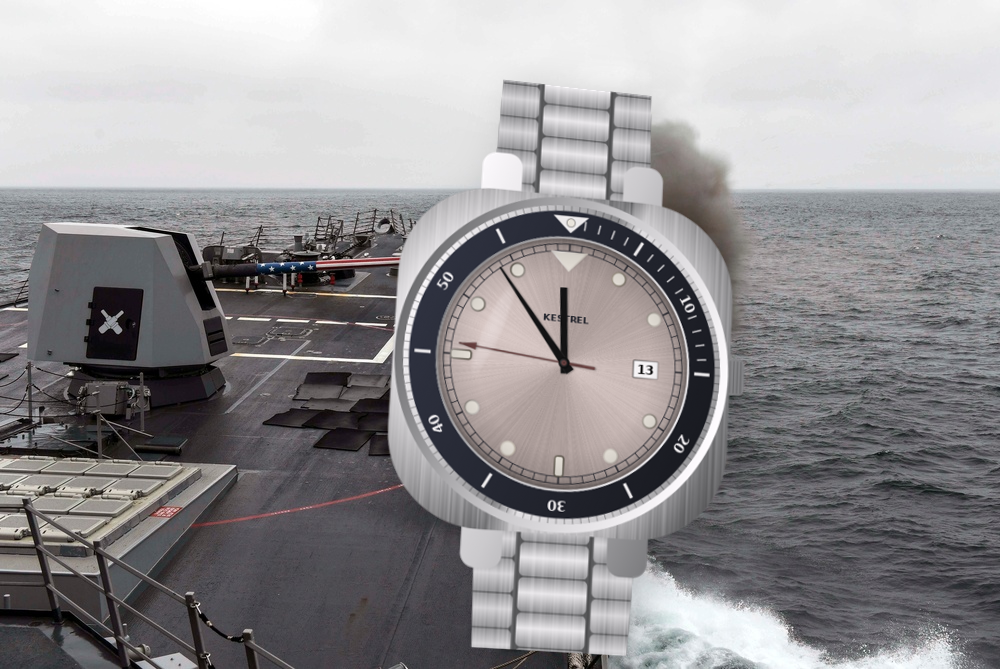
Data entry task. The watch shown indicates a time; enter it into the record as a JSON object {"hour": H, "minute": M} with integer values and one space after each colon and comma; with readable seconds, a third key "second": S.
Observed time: {"hour": 11, "minute": 53, "second": 46}
